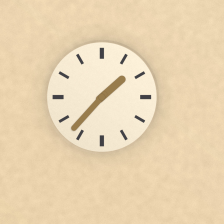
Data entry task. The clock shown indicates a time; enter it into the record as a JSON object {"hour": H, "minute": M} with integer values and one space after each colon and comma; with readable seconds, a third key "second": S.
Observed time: {"hour": 1, "minute": 37}
